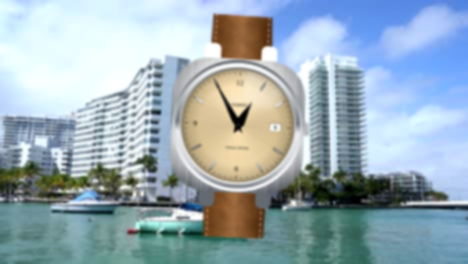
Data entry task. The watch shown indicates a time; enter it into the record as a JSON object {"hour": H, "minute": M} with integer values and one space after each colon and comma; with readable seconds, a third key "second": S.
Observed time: {"hour": 12, "minute": 55}
